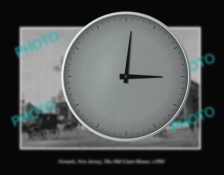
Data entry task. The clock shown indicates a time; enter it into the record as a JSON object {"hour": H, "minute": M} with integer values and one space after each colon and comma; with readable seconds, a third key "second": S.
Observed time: {"hour": 3, "minute": 1}
